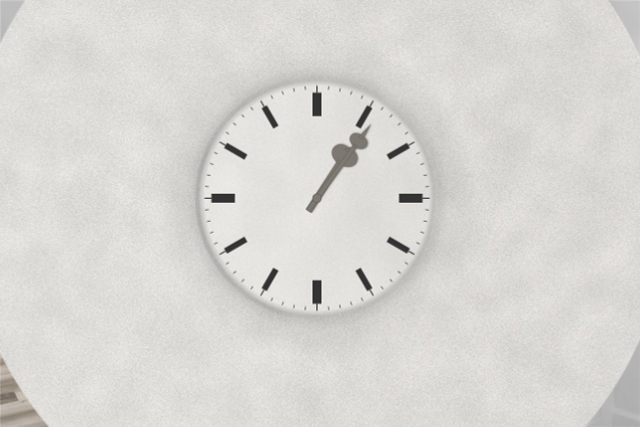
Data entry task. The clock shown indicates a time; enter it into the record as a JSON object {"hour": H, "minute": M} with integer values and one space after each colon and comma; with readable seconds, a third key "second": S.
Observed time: {"hour": 1, "minute": 6}
